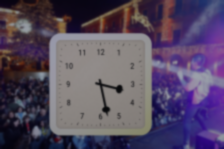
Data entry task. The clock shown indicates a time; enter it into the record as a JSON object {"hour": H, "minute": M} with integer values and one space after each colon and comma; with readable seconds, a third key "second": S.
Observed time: {"hour": 3, "minute": 28}
